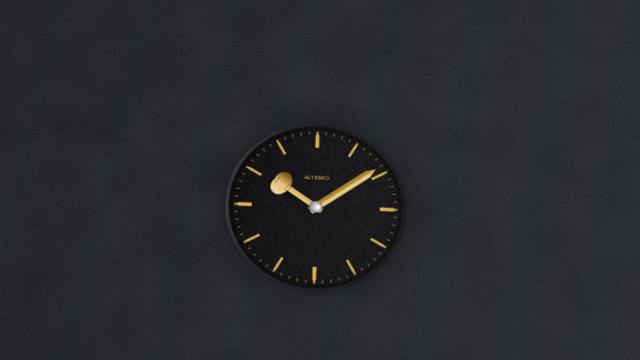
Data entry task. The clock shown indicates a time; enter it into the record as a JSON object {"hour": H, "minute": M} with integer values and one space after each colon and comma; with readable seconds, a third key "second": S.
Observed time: {"hour": 10, "minute": 9}
